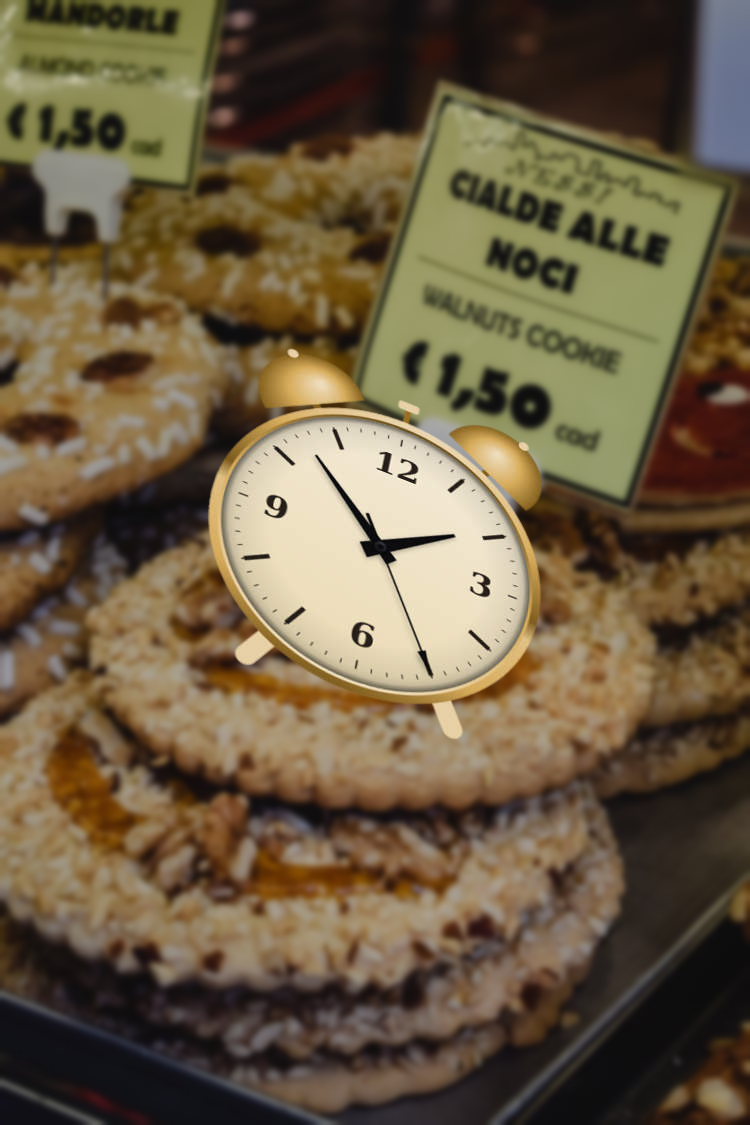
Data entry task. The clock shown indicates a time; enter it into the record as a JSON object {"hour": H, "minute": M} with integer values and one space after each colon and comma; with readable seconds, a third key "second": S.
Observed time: {"hour": 1, "minute": 52, "second": 25}
